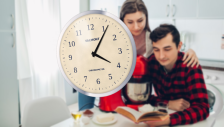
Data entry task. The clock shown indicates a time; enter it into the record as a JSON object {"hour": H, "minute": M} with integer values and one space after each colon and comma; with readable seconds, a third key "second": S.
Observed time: {"hour": 4, "minute": 6}
